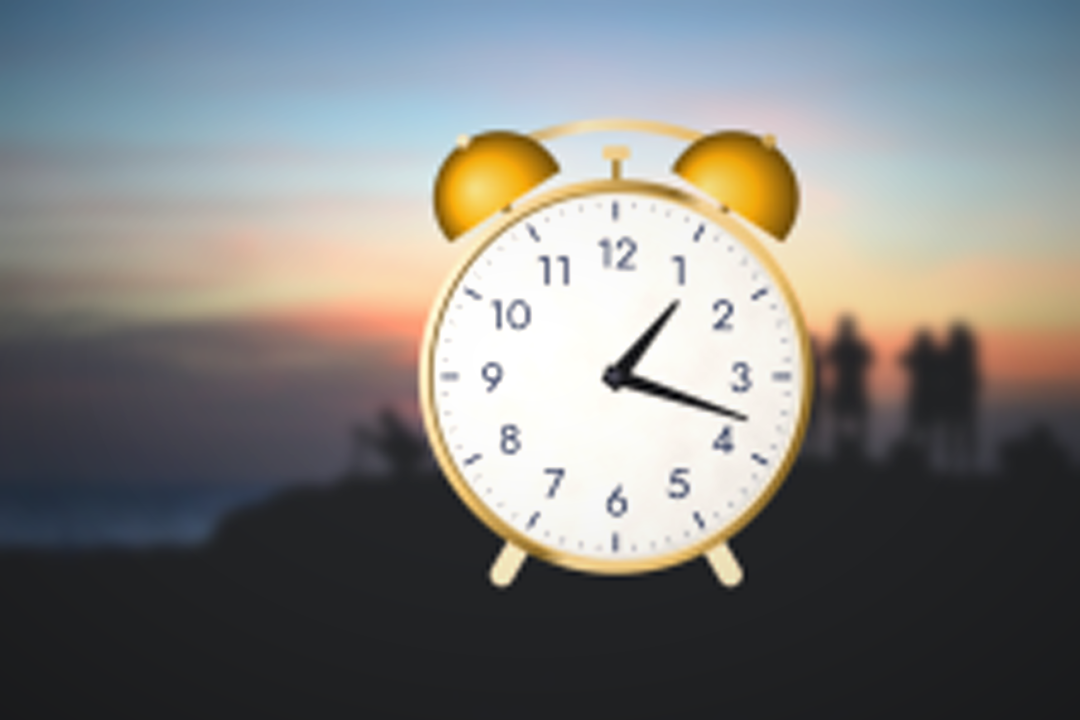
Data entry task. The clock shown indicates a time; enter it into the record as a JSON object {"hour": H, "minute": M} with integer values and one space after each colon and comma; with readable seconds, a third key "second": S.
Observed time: {"hour": 1, "minute": 18}
